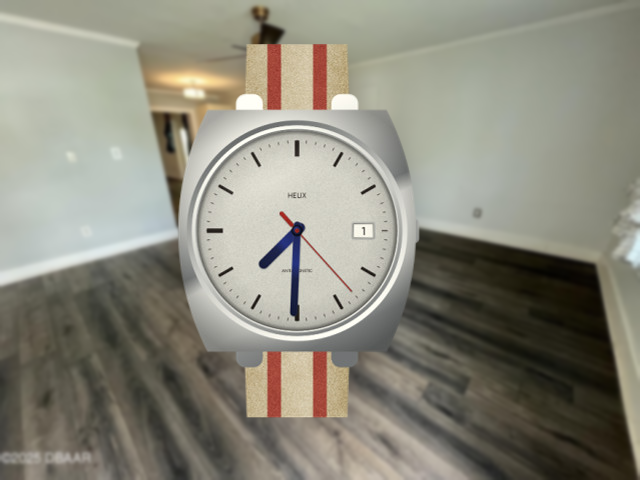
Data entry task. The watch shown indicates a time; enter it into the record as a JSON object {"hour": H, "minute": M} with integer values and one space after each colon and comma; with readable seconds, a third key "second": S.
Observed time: {"hour": 7, "minute": 30, "second": 23}
